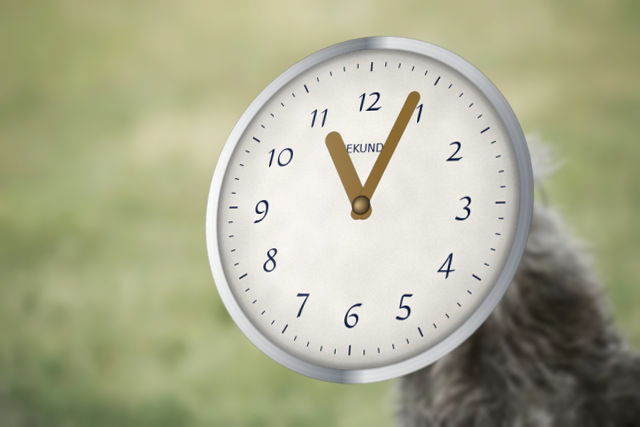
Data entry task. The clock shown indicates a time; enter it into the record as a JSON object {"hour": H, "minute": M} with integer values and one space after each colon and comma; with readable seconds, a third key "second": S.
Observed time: {"hour": 11, "minute": 4}
